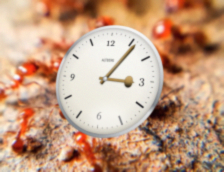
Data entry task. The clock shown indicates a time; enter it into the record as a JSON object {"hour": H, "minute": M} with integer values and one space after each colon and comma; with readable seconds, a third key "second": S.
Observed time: {"hour": 3, "minute": 6}
